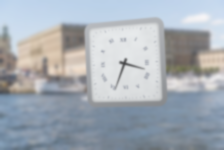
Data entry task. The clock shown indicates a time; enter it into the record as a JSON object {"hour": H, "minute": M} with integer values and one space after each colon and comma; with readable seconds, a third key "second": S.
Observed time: {"hour": 3, "minute": 34}
